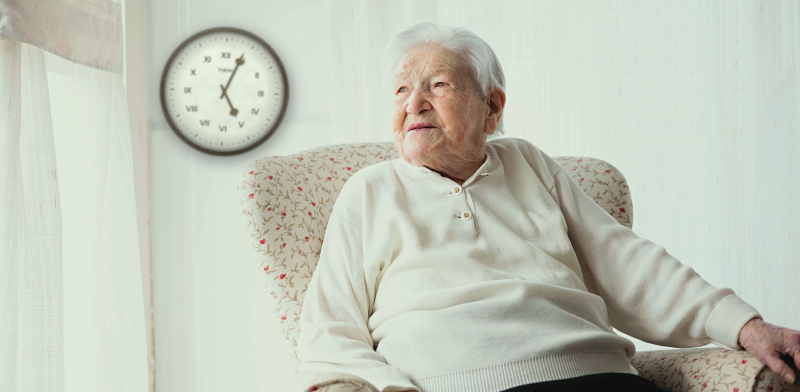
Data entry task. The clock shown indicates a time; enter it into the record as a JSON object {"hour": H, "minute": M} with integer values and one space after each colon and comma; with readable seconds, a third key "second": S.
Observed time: {"hour": 5, "minute": 4}
